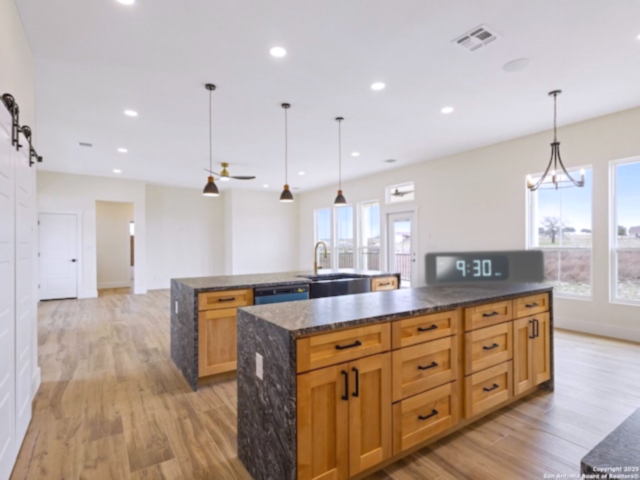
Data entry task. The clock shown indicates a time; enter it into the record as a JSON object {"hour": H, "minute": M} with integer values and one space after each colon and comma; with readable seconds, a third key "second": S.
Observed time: {"hour": 9, "minute": 30}
